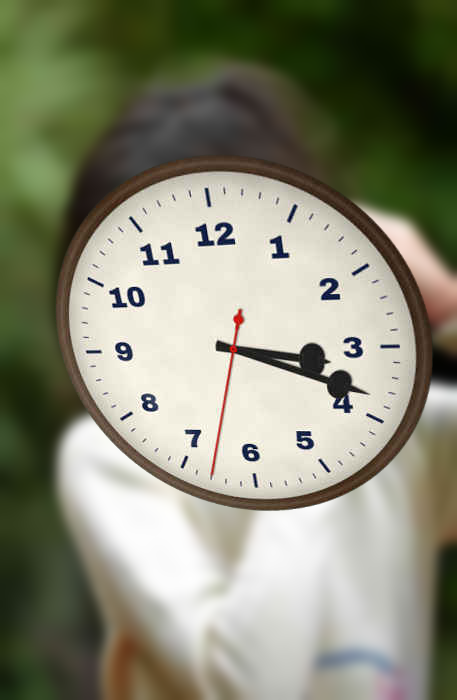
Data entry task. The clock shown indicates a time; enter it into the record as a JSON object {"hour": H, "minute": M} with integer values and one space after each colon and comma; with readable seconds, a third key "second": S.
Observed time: {"hour": 3, "minute": 18, "second": 33}
